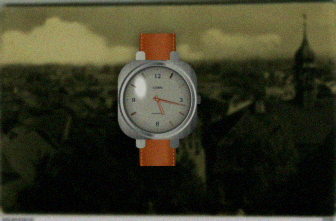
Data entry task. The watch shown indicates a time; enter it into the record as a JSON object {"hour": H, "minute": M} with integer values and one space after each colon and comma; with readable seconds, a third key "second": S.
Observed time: {"hour": 5, "minute": 17}
